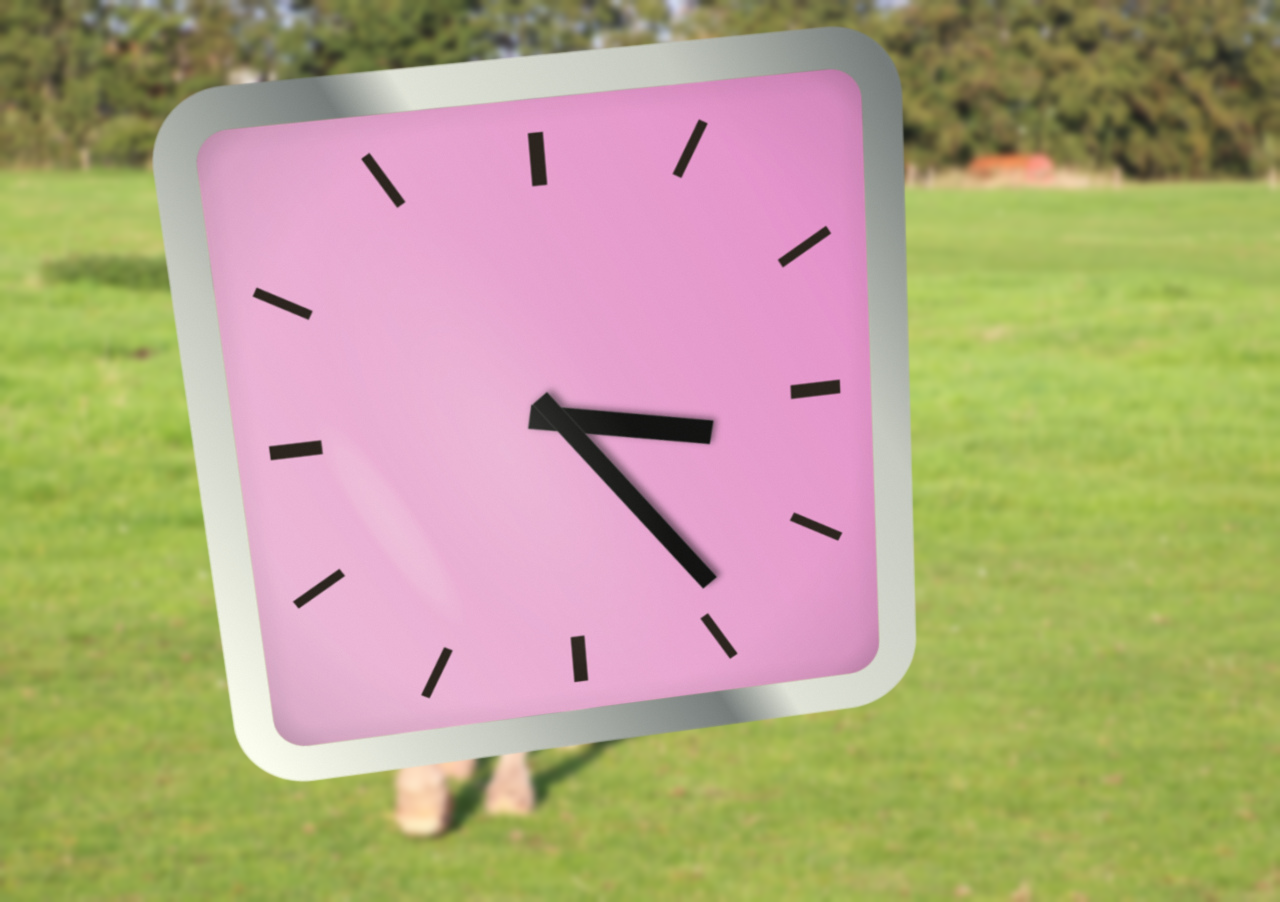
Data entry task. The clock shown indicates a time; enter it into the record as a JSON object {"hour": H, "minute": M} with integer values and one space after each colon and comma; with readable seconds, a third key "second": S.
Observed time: {"hour": 3, "minute": 24}
